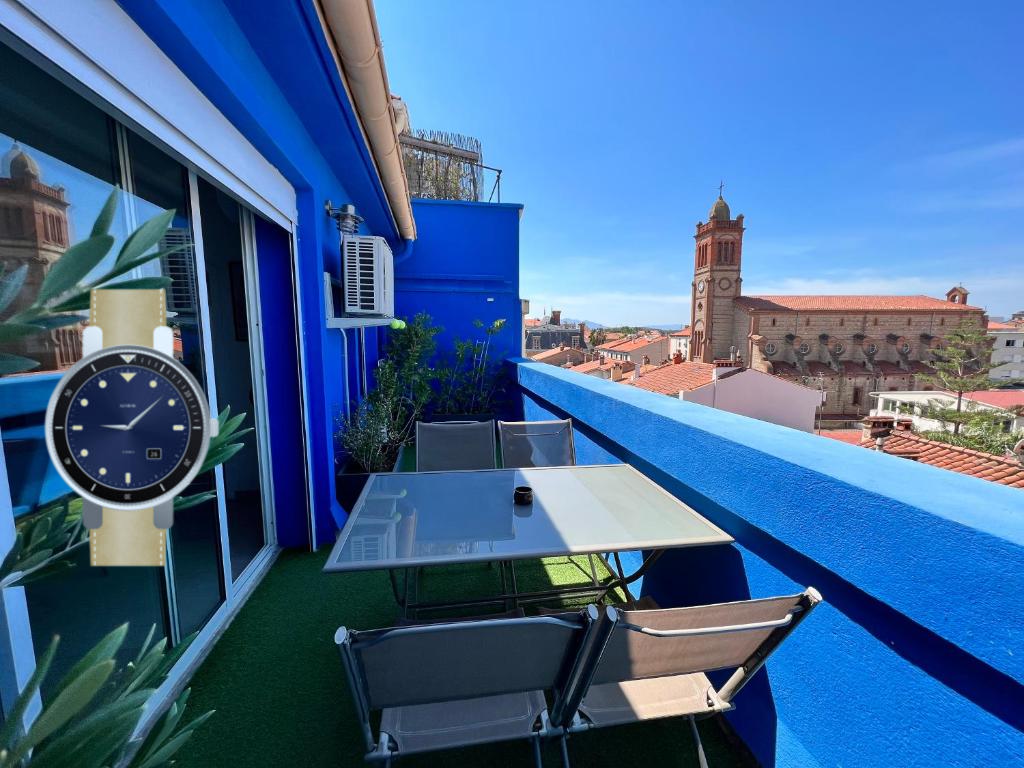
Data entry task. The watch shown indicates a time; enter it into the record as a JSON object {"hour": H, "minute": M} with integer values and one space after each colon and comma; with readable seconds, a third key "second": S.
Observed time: {"hour": 9, "minute": 8}
